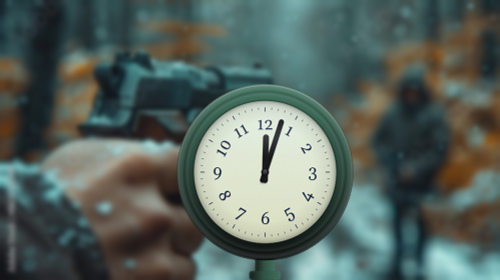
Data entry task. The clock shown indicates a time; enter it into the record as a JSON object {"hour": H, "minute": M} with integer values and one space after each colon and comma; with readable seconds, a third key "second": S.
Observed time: {"hour": 12, "minute": 3}
